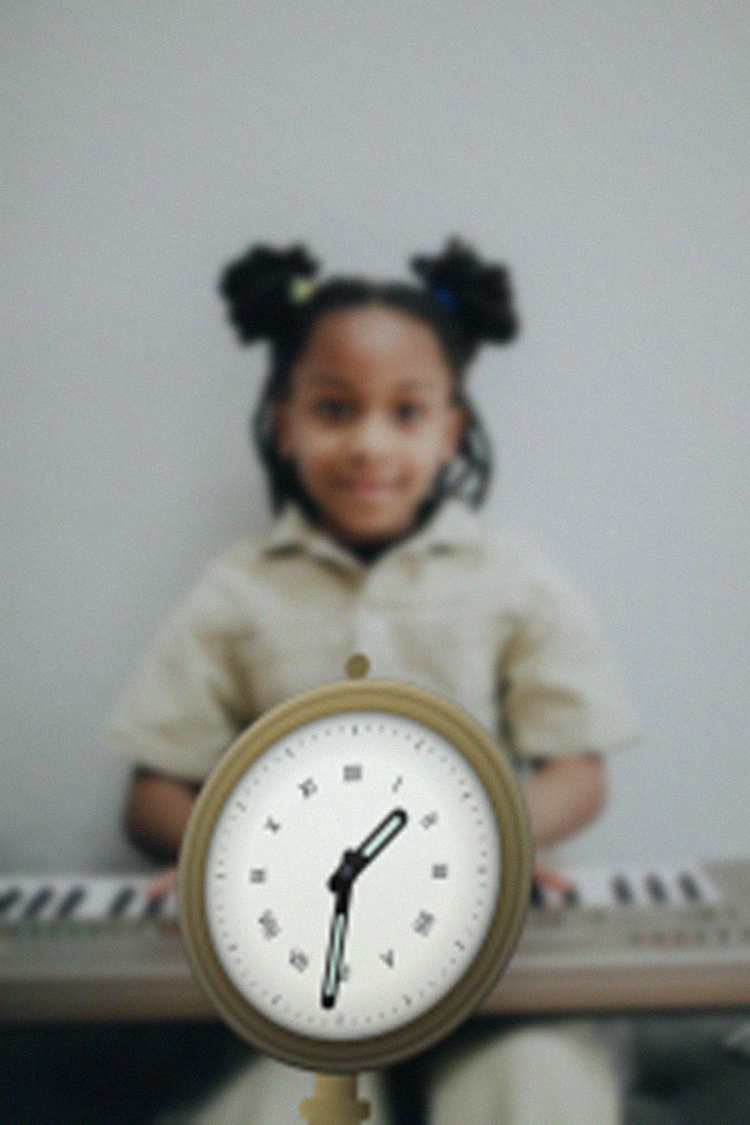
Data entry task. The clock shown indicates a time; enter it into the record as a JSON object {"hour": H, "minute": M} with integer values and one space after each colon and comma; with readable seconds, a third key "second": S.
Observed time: {"hour": 1, "minute": 31}
